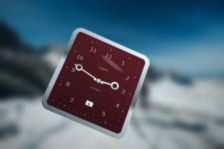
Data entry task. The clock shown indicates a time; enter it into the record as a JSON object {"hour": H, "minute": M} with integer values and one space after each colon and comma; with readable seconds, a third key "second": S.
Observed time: {"hour": 2, "minute": 47}
